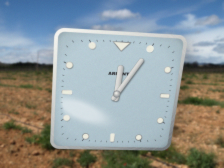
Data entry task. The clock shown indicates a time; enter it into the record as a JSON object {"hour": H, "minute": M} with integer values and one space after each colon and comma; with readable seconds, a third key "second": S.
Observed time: {"hour": 12, "minute": 5}
